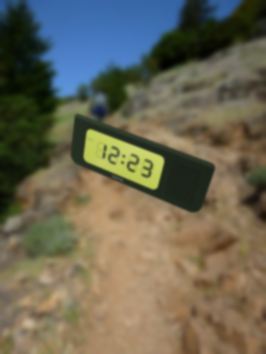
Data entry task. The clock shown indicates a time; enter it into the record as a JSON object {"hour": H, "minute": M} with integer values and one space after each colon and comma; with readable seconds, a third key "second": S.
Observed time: {"hour": 12, "minute": 23}
